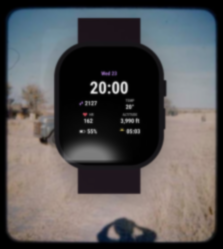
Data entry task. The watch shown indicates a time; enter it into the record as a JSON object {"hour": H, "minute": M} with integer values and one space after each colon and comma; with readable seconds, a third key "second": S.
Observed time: {"hour": 20, "minute": 0}
